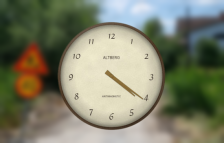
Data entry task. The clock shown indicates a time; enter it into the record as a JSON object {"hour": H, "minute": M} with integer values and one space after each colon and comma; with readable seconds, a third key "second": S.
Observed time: {"hour": 4, "minute": 21}
